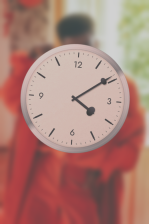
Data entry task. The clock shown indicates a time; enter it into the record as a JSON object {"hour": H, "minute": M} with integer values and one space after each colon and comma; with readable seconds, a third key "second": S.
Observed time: {"hour": 4, "minute": 9}
